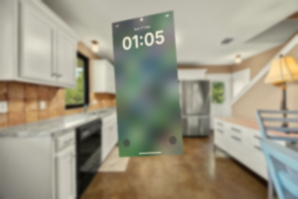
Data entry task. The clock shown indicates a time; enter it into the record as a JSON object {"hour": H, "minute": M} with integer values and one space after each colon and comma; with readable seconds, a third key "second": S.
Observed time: {"hour": 1, "minute": 5}
